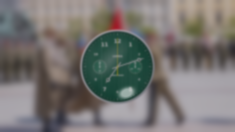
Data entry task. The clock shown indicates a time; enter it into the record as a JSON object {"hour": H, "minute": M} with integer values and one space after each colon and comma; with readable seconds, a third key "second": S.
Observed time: {"hour": 7, "minute": 12}
